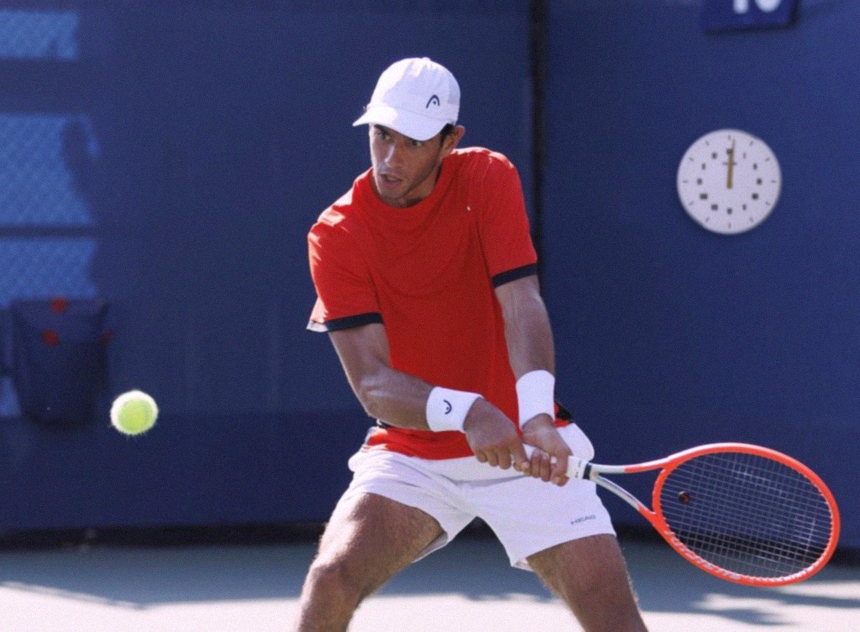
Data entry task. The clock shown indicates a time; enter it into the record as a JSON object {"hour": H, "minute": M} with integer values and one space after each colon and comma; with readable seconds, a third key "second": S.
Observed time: {"hour": 12, "minute": 1}
